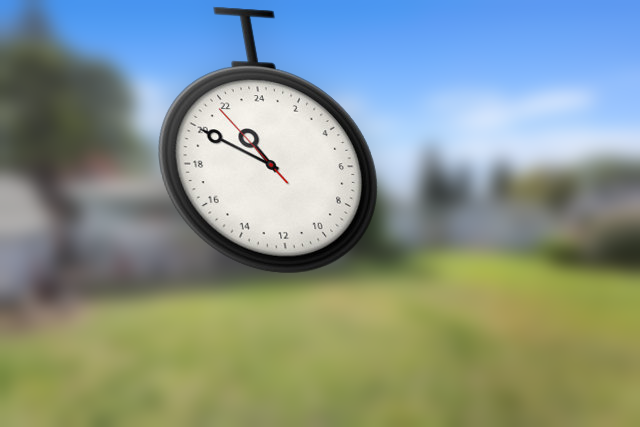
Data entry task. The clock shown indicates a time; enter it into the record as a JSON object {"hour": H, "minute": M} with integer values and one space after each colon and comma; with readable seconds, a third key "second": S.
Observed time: {"hour": 21, "minute": 49, "second": 54}
